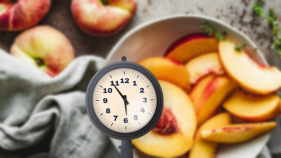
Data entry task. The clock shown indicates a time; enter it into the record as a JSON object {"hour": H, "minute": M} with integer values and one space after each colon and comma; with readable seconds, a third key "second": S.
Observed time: {"hour": 5, "minute": 54}
